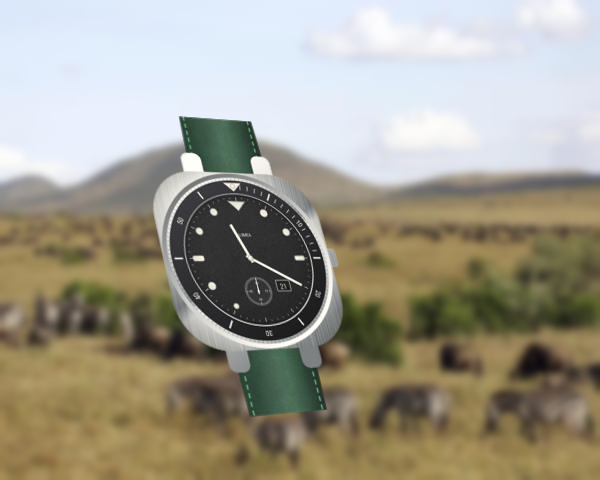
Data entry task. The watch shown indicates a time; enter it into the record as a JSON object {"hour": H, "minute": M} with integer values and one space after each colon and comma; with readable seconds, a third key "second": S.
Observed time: {"hour": 11, "minute": 20}
